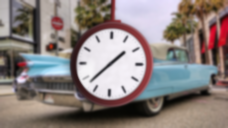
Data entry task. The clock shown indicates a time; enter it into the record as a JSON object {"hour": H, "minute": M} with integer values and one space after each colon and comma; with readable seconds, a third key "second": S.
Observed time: {"hour": 1, "minute": 38}
